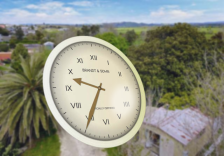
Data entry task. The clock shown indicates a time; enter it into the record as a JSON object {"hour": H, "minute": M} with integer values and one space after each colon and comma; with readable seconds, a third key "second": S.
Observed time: {"hour": 9, "minute": 35}
